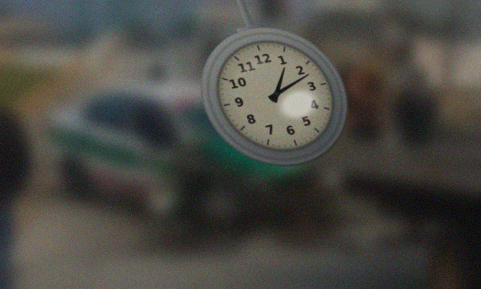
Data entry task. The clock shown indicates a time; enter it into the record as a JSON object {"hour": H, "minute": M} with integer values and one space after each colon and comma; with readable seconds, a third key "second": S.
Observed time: {"hour": 1, "minute": 12}
